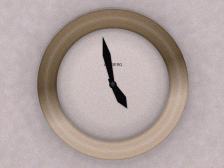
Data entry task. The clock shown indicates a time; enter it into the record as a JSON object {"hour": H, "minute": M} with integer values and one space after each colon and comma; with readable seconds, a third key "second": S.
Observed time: {"hour": 4, "minute": 58}
